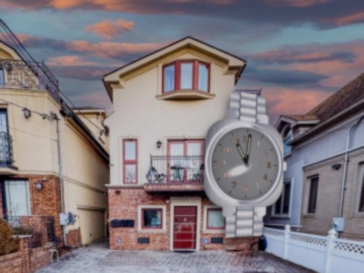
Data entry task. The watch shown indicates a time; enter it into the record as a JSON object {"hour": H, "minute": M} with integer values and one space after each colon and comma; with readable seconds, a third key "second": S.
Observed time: {"hour": 11, "minute": 1}
